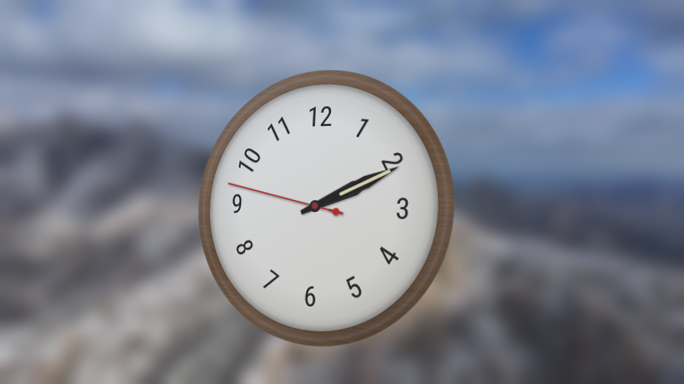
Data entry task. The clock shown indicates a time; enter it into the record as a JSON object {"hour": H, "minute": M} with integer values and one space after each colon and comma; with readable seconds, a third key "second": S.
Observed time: {"hour": 2, "minute": 10, "second": 47}
